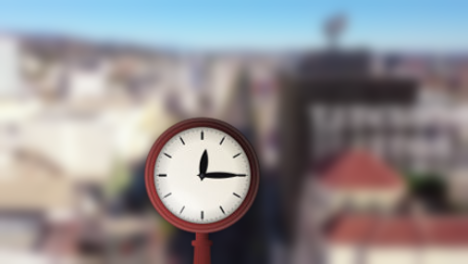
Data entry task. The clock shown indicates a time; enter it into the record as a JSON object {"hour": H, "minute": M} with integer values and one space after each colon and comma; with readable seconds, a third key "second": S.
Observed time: {"hour": 12, "minute": 15}
